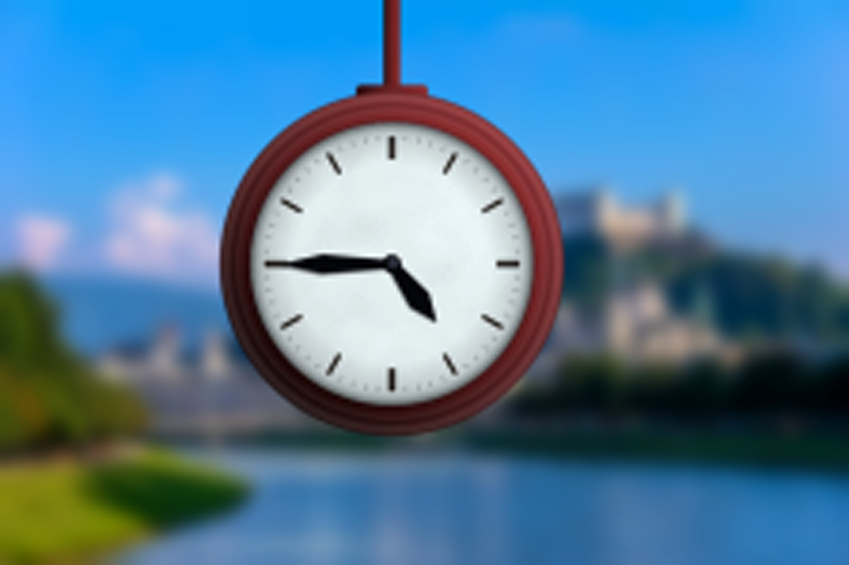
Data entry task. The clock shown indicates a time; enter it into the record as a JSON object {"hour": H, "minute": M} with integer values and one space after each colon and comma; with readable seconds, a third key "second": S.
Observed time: {"hour": 4, "minute": 45}
